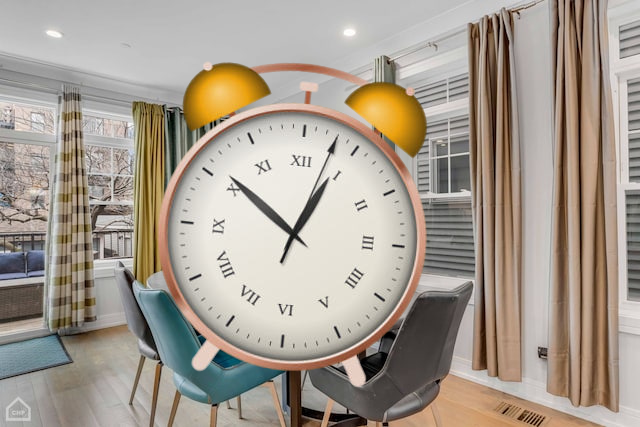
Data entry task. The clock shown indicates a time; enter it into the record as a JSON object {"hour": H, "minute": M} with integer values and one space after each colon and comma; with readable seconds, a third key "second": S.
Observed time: {"hour": 12, "minute": 51, "second": 3}
